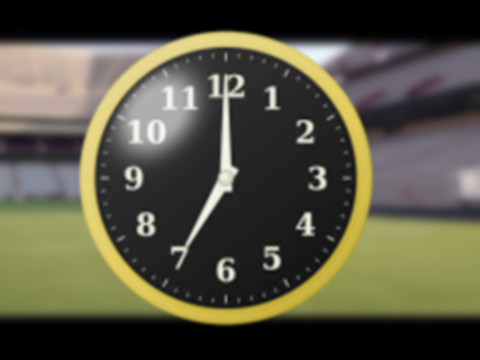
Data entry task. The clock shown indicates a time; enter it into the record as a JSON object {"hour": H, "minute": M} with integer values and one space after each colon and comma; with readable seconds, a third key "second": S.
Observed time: {"hour": 7, "minute": 0}
